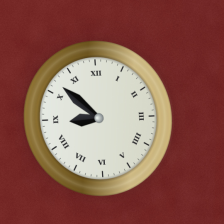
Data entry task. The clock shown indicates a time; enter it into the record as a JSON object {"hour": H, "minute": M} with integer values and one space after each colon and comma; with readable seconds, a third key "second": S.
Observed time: {"hour": 8, "minute": 52}
